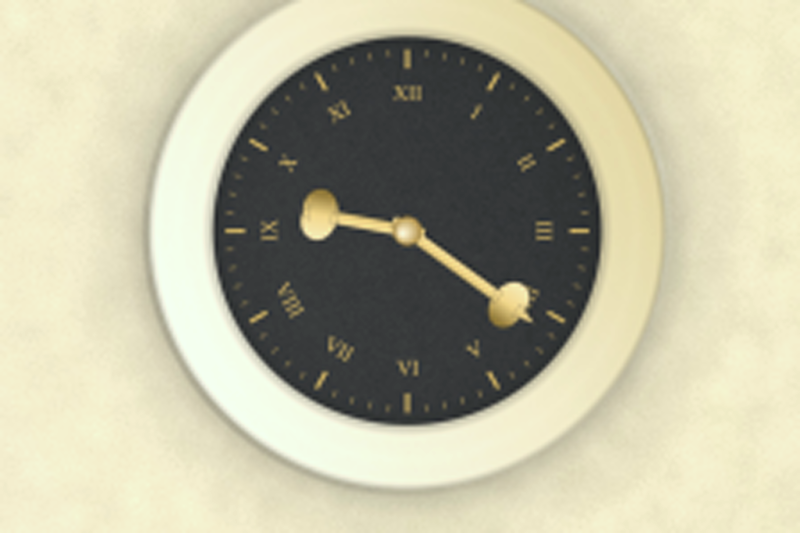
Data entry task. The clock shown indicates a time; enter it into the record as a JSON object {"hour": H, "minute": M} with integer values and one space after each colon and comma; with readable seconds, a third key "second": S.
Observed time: {"hour": 9, "minute": 21}
